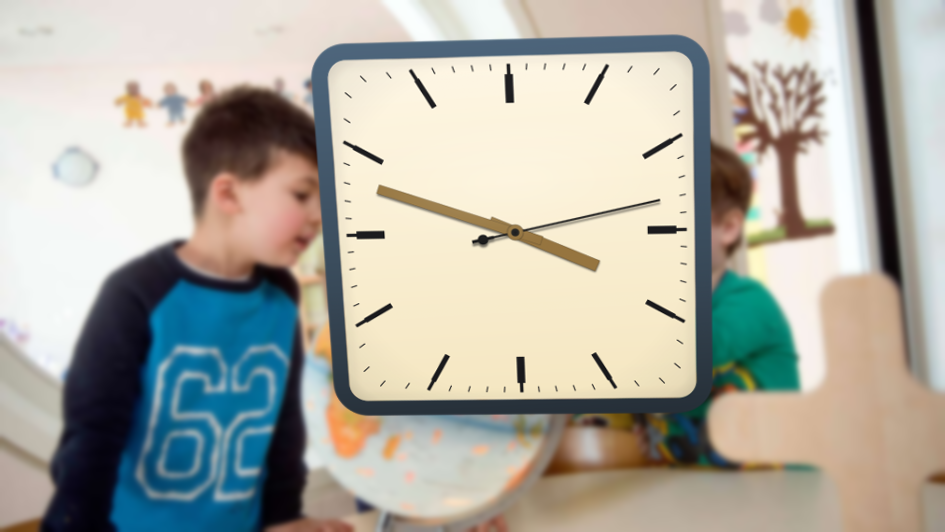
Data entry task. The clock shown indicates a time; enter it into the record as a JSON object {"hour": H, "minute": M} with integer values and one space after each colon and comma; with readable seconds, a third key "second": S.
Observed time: {"hour": 3, "minute": 48, "second": 13}
